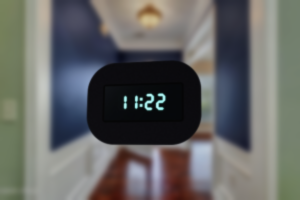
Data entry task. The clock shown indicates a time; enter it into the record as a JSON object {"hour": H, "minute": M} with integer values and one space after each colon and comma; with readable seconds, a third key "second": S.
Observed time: {"hour": 11, "minute": 22}
